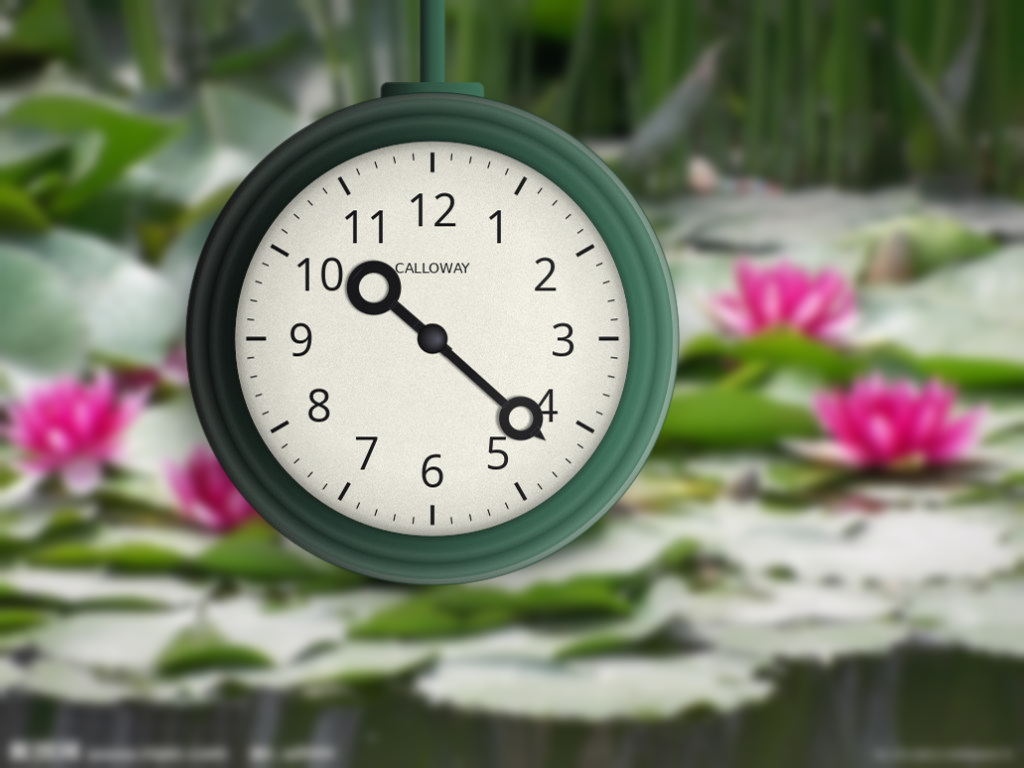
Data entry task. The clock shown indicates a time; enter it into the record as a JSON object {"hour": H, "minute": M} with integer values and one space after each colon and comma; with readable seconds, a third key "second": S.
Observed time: {"hour": 10, "minute": 22}
